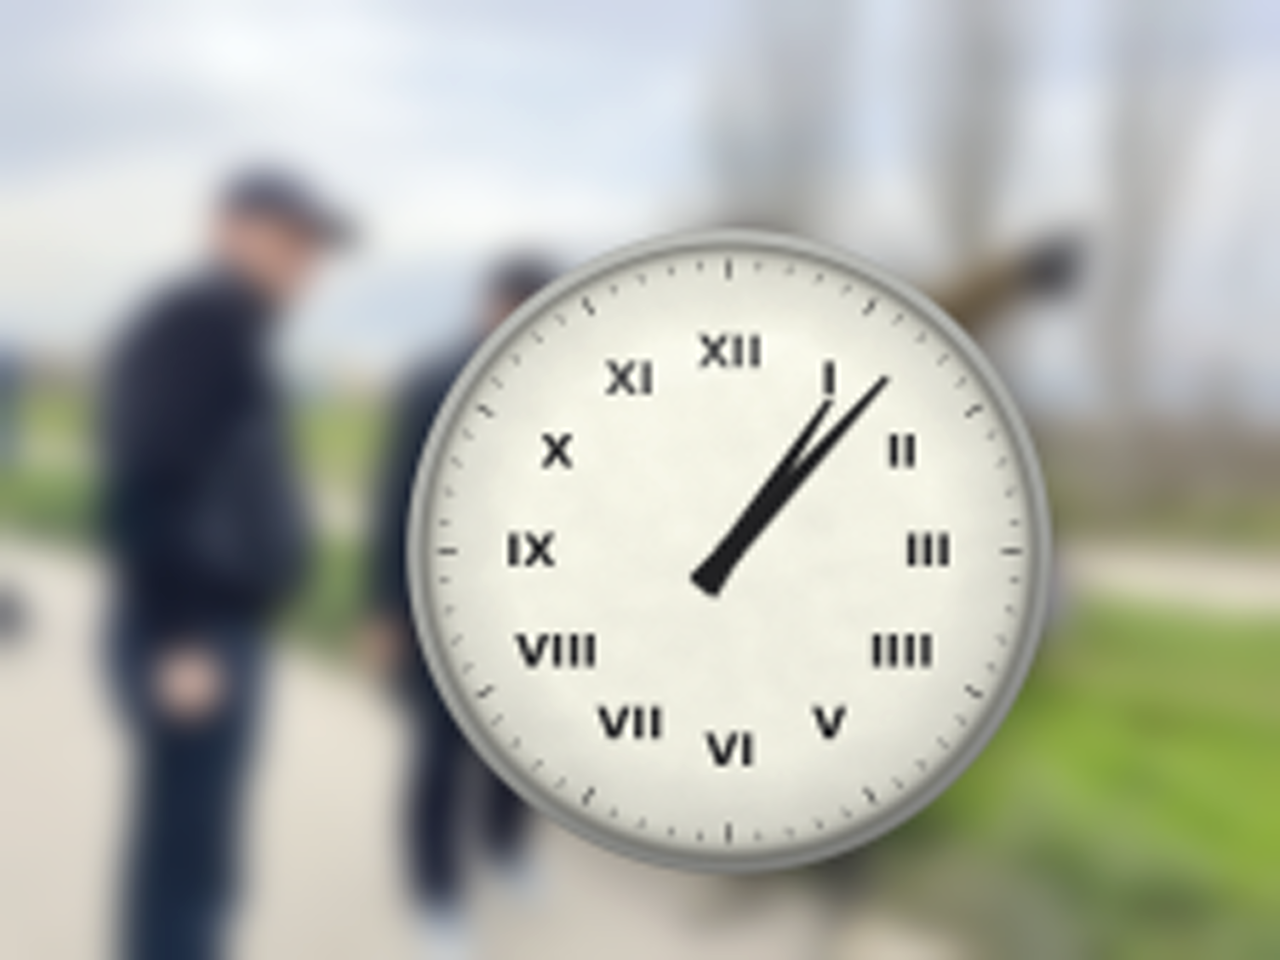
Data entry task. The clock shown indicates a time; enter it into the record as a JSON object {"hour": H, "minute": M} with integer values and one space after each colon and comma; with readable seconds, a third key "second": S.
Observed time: {"hour": 1, "minute": 7}
